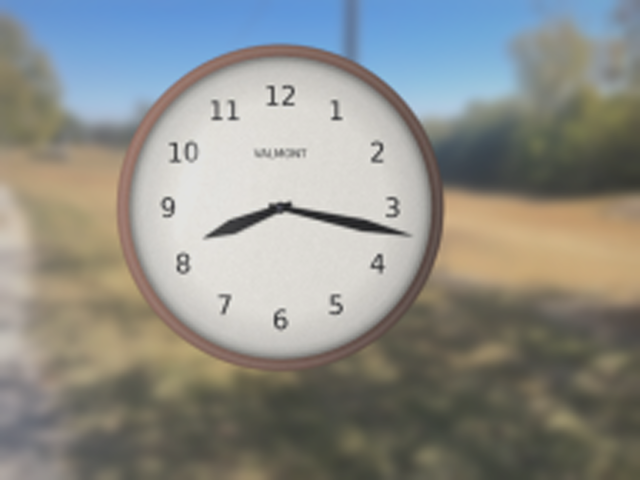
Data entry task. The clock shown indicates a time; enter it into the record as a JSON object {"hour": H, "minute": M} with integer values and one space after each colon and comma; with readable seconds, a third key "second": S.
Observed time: {"hour": 8, "minute": 17}
